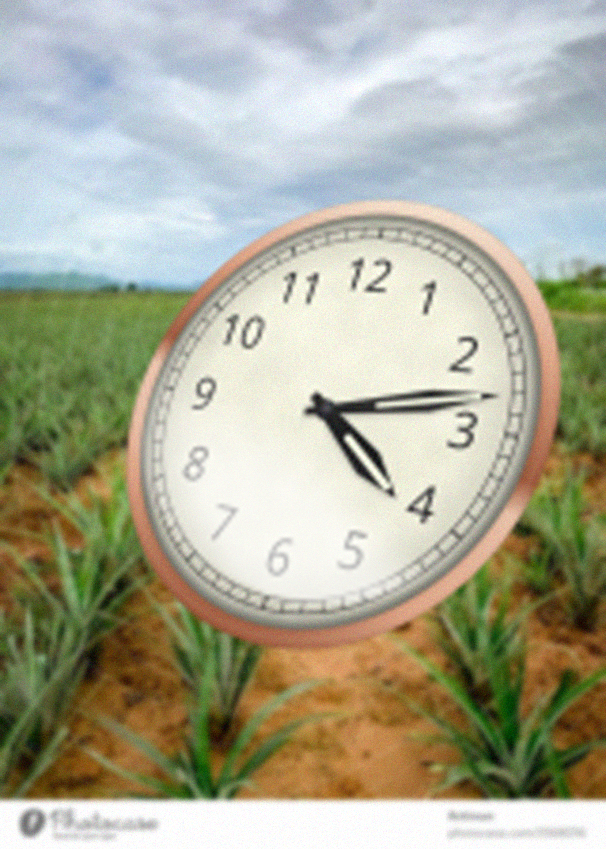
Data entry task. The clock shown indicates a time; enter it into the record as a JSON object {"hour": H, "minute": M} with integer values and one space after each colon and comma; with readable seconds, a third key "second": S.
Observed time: {"hour": 4, "minute": 13}
